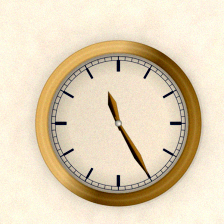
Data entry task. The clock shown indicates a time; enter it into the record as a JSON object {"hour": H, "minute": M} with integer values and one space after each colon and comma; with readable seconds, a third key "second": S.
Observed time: {"hour": 11, "minute": 25}
